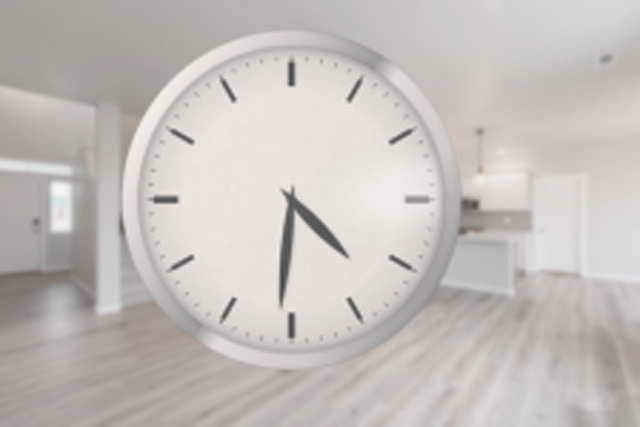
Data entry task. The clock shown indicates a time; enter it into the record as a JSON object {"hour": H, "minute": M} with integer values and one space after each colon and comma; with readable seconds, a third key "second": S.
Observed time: {"hour": 4, "minute": 31}
